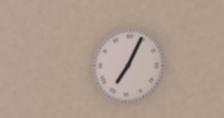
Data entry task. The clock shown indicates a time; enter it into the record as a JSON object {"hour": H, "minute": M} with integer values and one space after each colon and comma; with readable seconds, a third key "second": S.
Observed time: {"hour": 7, "minute": 4}
